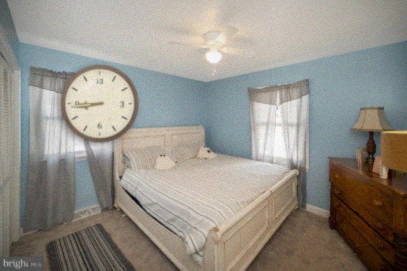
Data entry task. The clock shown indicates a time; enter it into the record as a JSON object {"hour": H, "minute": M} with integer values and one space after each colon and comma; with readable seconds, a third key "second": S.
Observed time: {"hour": 8, "minute": 44}
